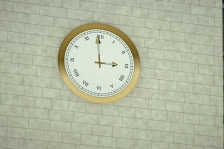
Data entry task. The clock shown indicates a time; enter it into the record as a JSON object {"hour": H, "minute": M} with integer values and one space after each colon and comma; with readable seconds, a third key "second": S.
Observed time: {"hour": 2, "minute": 59}
